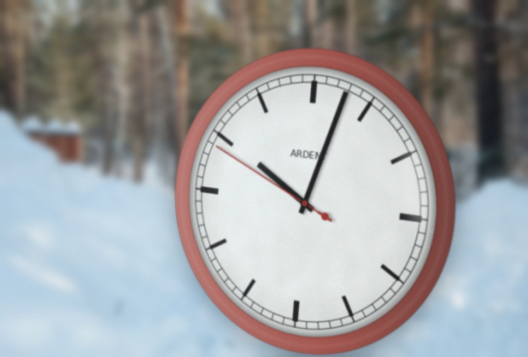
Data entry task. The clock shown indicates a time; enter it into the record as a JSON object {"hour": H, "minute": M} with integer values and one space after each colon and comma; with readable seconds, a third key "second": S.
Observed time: {"hour": 10, "minute": 2, "second": 49}
